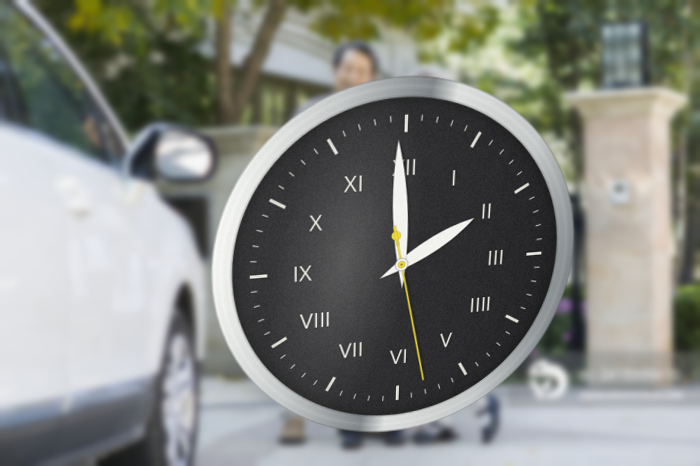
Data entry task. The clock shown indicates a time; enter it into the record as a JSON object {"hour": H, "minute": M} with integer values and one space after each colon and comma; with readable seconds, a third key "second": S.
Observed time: {"hour": 1, "minute": 59, "second": 28}
